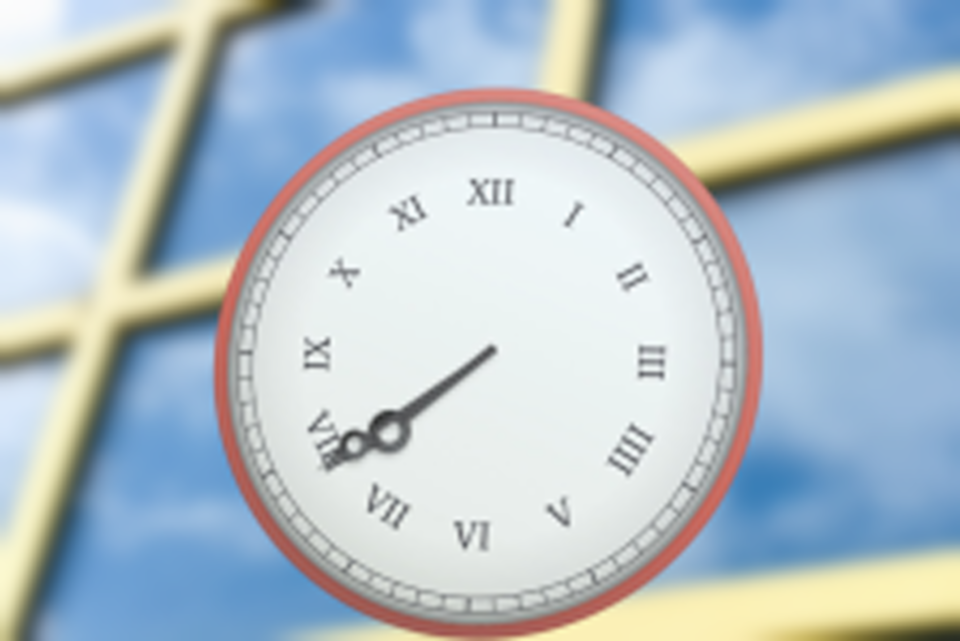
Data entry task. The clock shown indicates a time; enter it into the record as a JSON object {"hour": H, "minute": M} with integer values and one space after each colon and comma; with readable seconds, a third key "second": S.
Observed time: {"hour": 7, "minute": 39}
